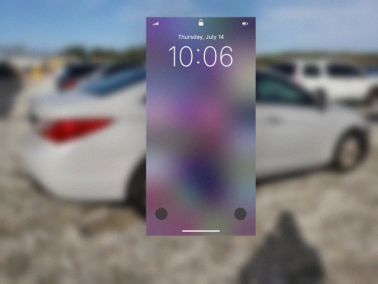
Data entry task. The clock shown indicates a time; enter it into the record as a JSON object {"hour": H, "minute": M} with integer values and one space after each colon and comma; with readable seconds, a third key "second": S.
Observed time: {"hour": 10, "minute": 6}
